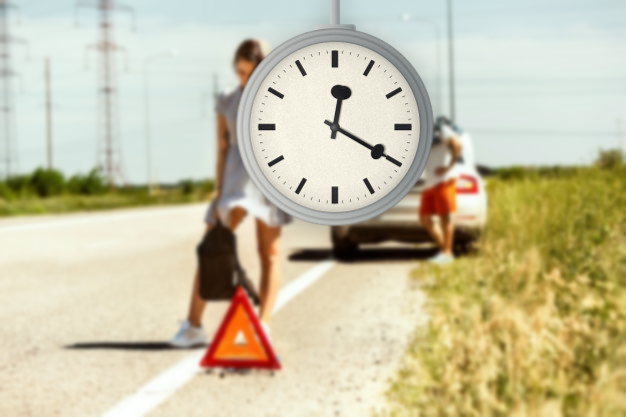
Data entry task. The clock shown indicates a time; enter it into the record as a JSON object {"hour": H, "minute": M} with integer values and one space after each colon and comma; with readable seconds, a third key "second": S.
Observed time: {"hour": 12, "minute": 20}
